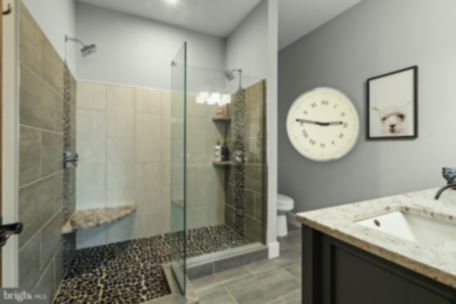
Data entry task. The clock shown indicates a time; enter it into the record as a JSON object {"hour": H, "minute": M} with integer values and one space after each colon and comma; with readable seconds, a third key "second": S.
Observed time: {"hour": 2, "minute": 46}
